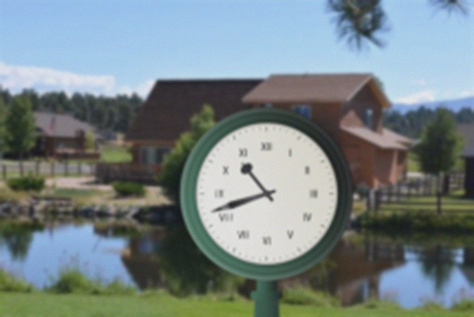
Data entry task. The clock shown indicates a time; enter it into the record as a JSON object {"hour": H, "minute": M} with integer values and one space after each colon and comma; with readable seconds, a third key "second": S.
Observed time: {"hour": 10, "minute": 42}
